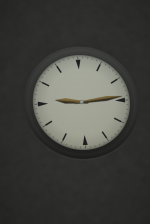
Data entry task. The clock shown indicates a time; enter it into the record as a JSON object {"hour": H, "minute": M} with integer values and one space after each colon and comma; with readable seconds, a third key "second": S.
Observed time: {"hour": 9, "minute": 14}
